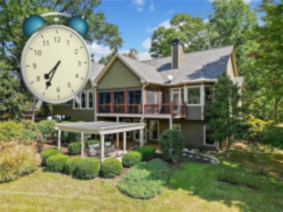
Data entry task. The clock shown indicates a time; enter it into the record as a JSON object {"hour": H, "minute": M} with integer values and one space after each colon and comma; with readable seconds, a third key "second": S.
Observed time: {"hour": 7, "minute": 35}
